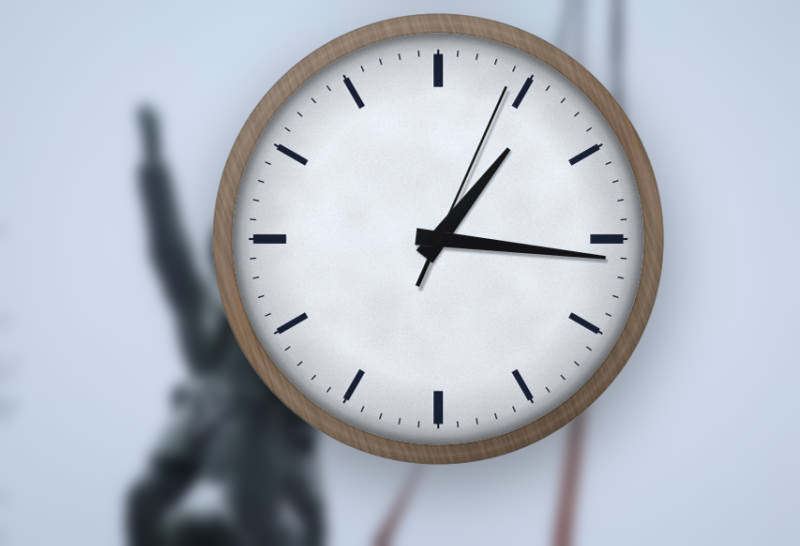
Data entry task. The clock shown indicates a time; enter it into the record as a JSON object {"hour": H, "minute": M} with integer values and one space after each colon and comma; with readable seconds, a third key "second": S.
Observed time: {"hour": 1, "minute": 16, "second": 4}
